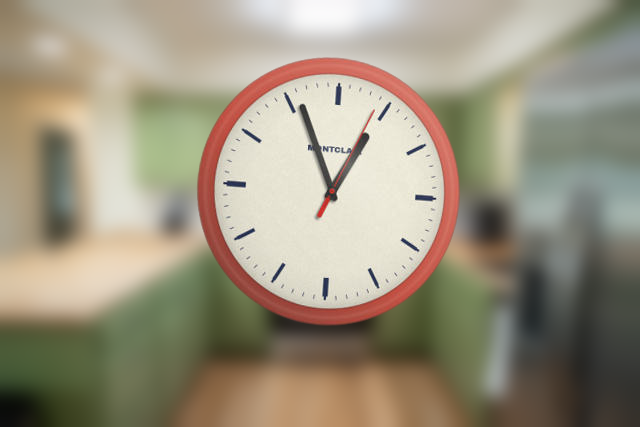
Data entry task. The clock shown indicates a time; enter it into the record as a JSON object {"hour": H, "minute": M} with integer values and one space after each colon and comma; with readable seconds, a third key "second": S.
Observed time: {"hour": 12, "minute": 56, "second": 4}
